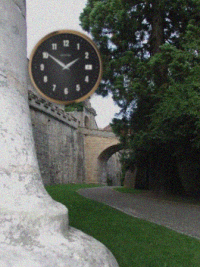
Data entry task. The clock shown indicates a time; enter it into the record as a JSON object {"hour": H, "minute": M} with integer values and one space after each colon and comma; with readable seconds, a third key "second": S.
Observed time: {"hour": 1, "minute": 51}
